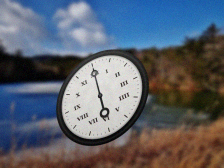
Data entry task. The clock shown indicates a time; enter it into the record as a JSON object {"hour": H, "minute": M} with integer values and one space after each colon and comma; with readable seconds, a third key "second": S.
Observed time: {"hour": 6, "minute": 0}
